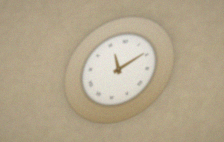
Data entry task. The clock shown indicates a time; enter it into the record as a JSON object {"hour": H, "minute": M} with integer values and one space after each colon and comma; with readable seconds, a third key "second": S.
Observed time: {"hour": 11, "minute": 9}
